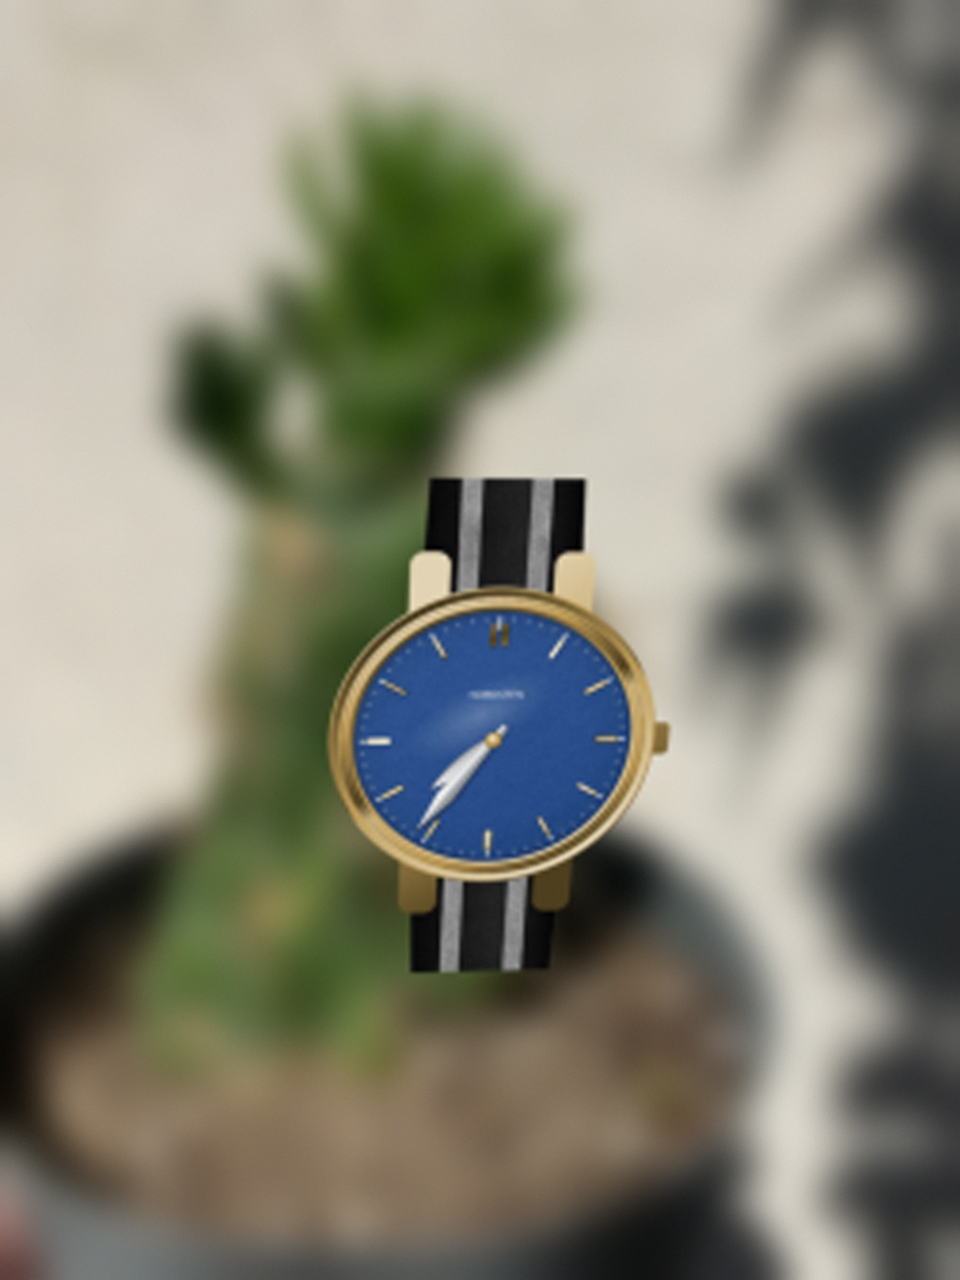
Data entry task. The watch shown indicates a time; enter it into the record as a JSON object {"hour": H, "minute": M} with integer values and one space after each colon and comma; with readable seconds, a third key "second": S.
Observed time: {"hour": 7, "minute": 36}
